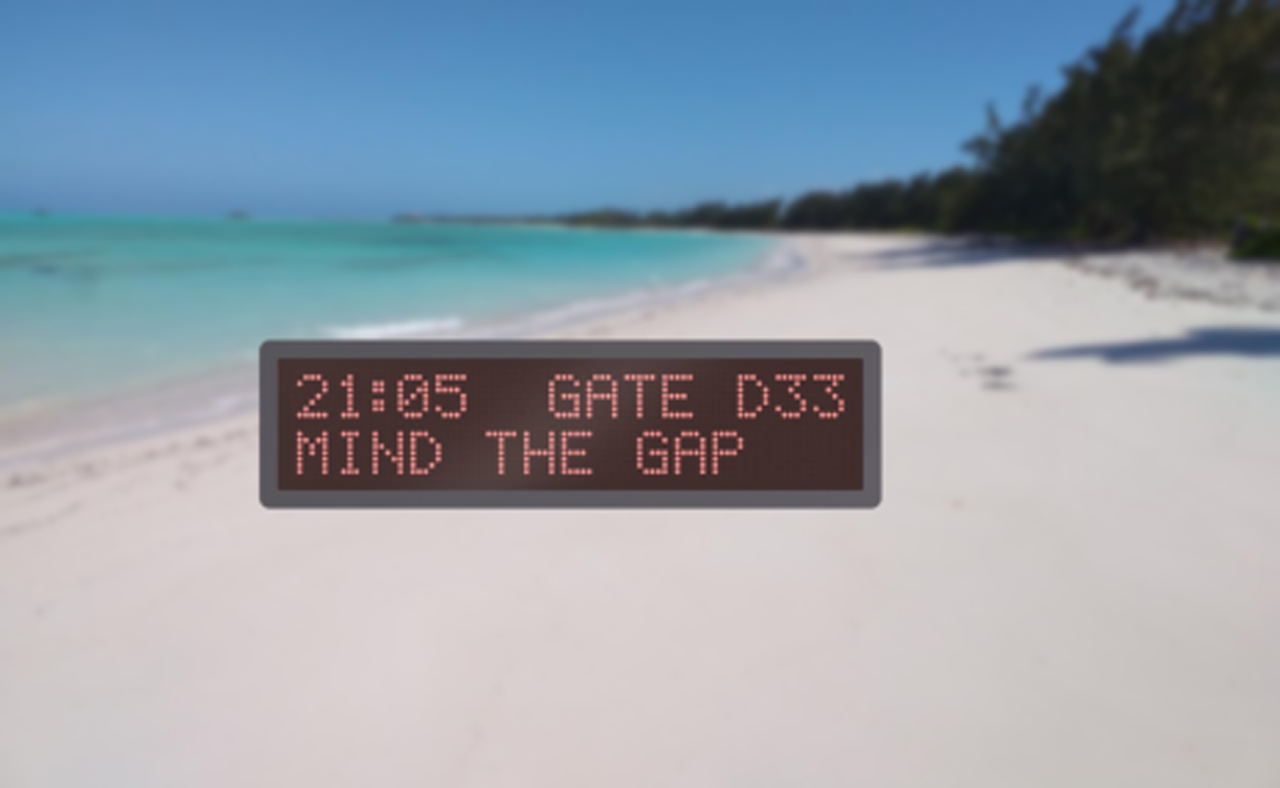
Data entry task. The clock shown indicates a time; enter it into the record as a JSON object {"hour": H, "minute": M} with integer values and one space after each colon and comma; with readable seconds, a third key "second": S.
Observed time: {"hour": 21, "minute": 5}
